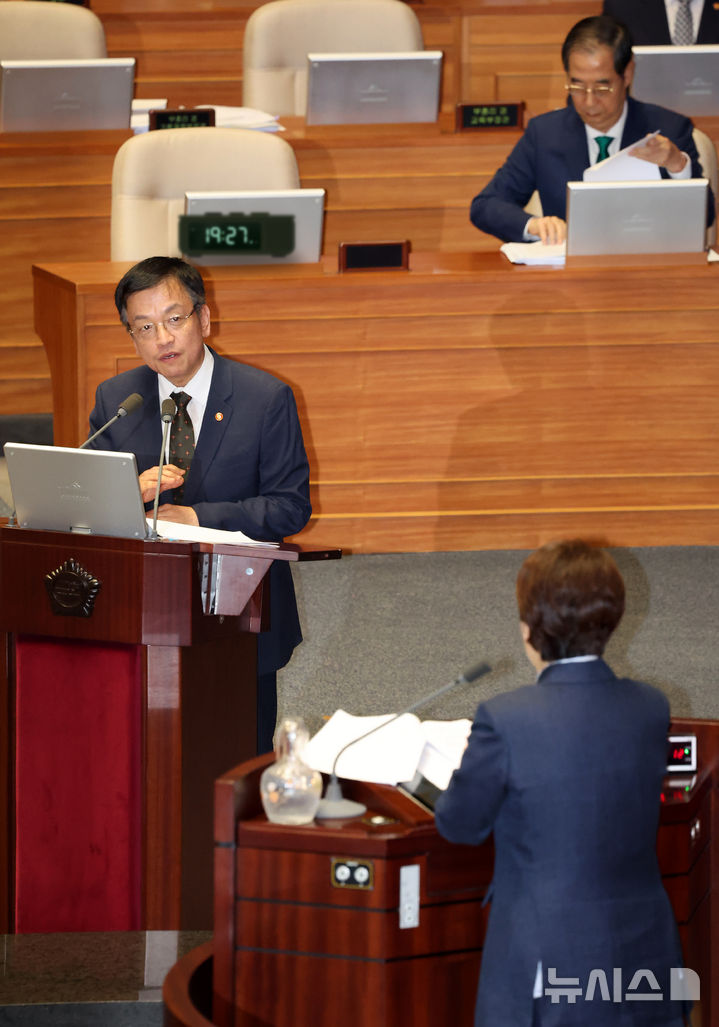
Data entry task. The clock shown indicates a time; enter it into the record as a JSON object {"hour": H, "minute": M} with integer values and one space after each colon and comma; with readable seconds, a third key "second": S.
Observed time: {"hour": 19, "minute": 27}
